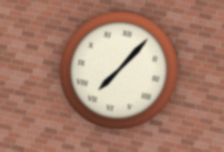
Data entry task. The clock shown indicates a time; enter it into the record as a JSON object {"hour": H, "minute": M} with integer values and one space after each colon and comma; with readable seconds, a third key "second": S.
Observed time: {"hour": 7, "minute": 5}
